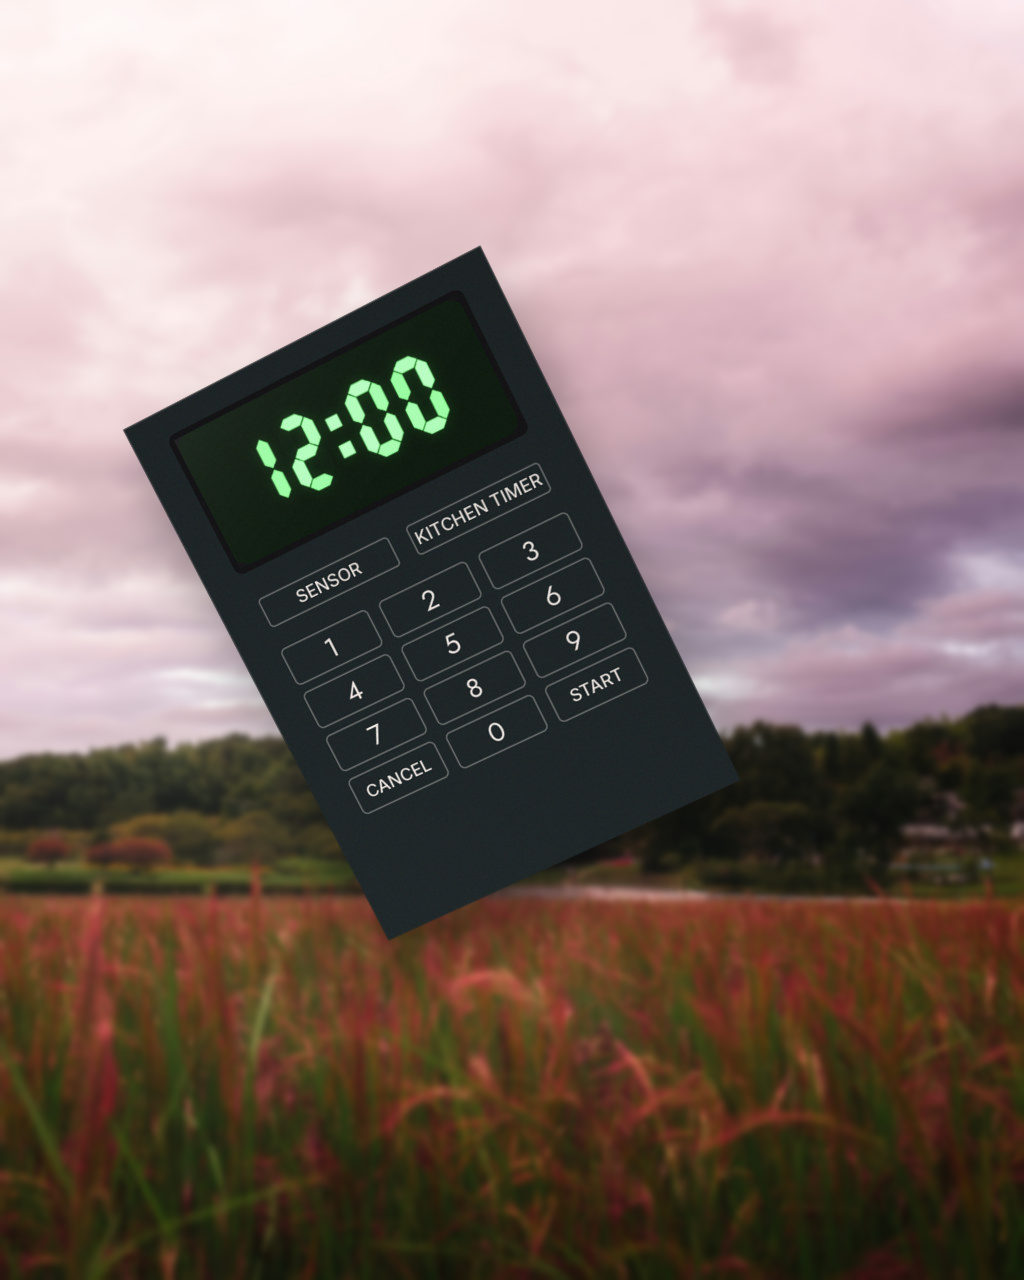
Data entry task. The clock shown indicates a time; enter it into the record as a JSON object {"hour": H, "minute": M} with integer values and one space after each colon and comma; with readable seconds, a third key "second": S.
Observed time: {"hour": 12, "minute": 0}
